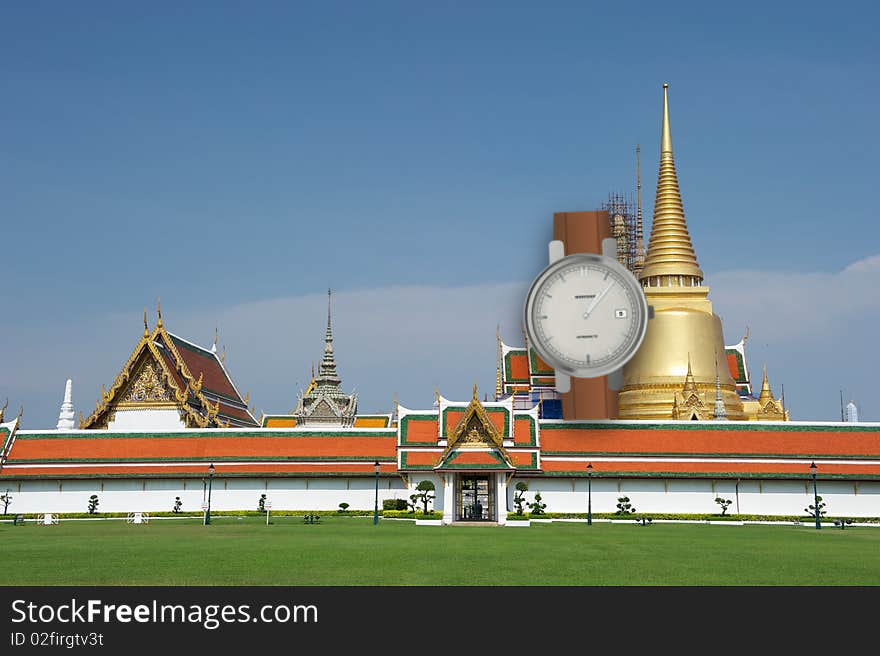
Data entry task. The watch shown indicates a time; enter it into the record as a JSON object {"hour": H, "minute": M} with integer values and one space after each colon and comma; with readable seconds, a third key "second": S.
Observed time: {"hour": 1, "minute": 7}
